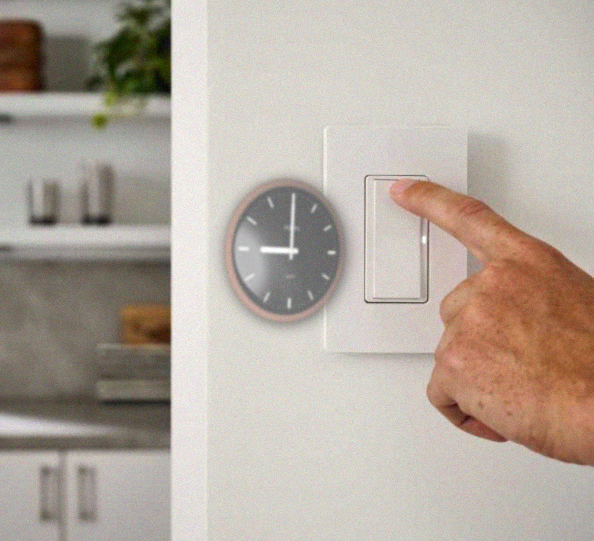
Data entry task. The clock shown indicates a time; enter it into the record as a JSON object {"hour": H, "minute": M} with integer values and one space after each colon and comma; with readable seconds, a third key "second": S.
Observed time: {"hour": 9, "minute": 0}
